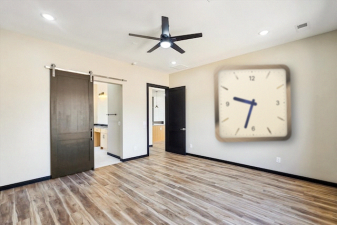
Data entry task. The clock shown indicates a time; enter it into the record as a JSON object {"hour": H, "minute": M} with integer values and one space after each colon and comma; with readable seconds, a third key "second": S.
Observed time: {"hour": 9, "minute": 33}
